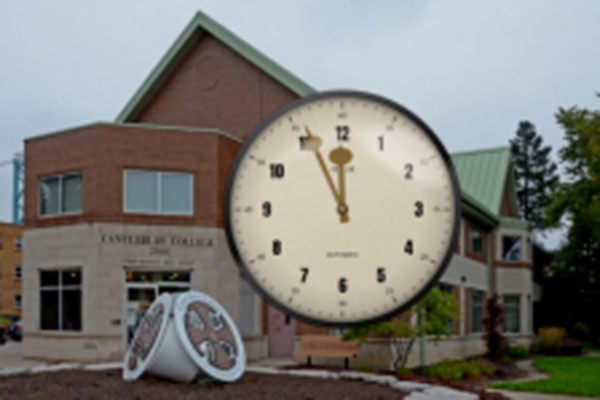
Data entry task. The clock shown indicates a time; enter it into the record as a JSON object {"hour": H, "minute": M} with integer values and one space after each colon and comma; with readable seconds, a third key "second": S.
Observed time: {"hour": 11, "minute": 56}
